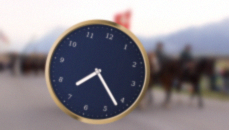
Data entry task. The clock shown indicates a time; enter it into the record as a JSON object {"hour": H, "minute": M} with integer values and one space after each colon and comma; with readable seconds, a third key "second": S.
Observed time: {"hour": 7, "minute": 22}
